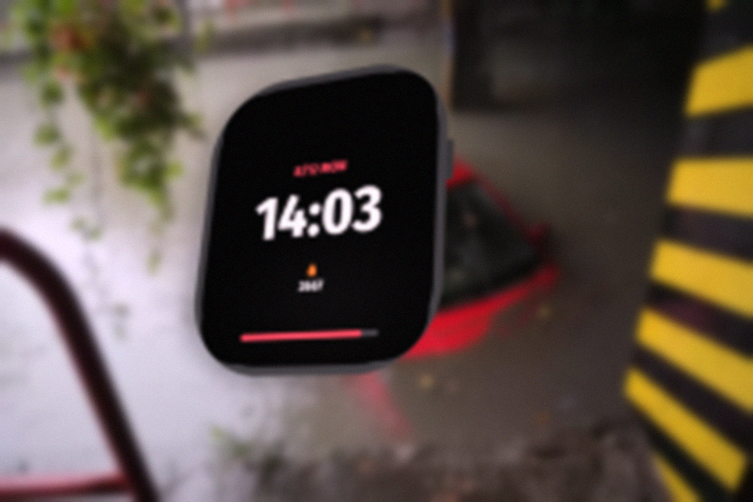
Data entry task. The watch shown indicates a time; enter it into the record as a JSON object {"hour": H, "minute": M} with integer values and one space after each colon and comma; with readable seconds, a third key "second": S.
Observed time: {"hour": 14, "minute": 3}
